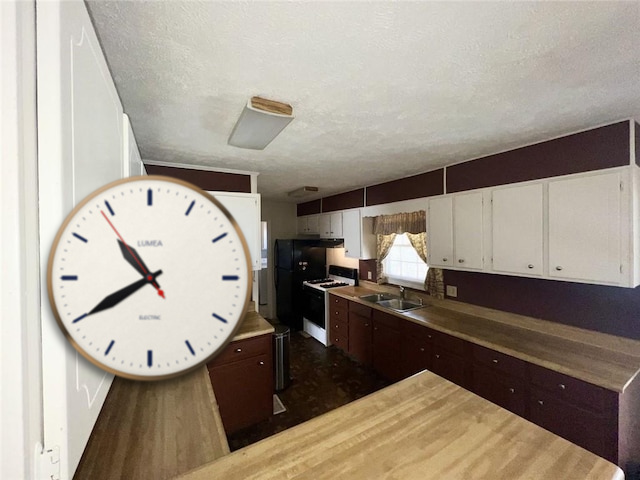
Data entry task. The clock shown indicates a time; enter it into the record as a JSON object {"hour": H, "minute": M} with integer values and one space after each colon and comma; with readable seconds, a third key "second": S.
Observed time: {"hour": 10, "minute": 39, "second": 54}
